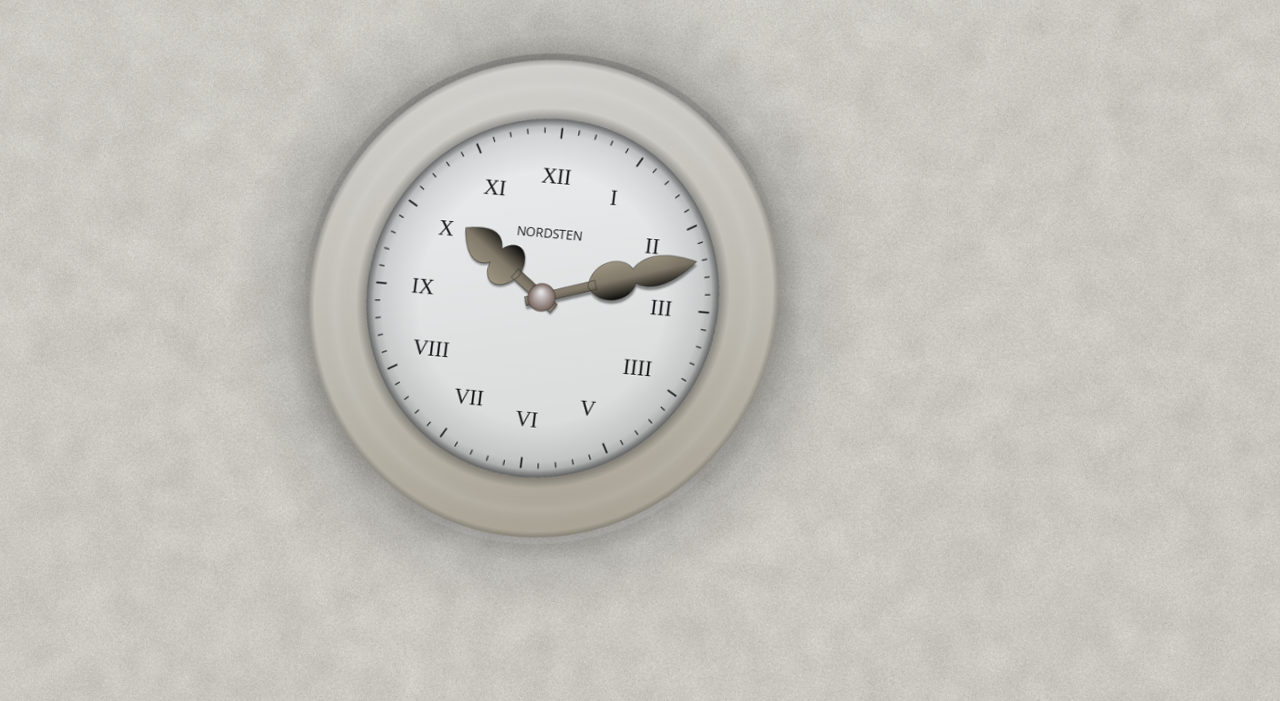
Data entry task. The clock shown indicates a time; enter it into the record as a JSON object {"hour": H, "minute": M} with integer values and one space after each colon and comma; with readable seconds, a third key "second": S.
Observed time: {"hour": 10, "minute": 12}
